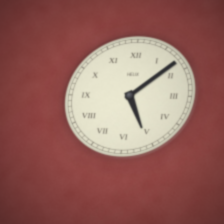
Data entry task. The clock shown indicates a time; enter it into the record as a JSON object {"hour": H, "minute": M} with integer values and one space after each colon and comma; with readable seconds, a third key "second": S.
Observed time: {"hour": 5, "minute": 8}
